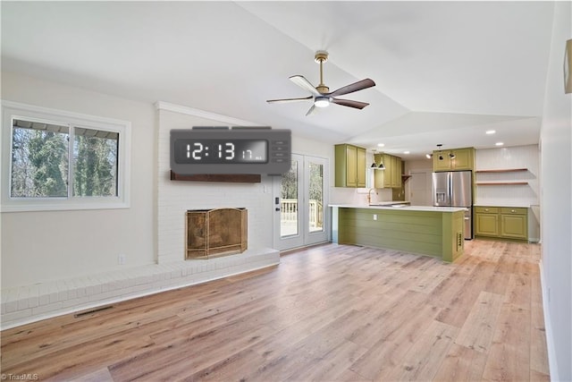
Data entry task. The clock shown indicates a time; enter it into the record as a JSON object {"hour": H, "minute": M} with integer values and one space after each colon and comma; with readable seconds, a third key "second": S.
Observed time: {"hour": 12, "minute": 13, "second": 17}
